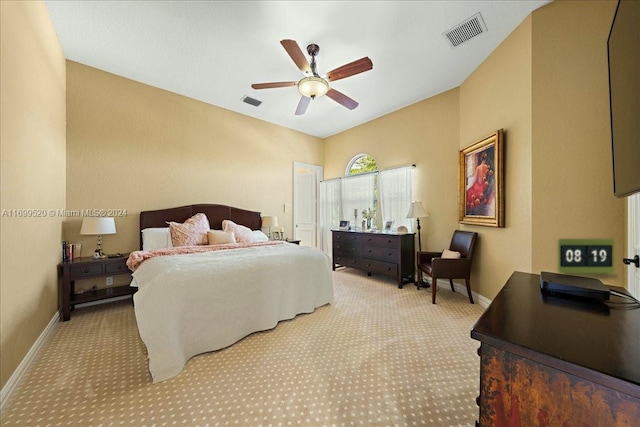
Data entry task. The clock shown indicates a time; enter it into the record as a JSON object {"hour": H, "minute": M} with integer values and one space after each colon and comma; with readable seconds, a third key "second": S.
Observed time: {"hour": 8, "minute": 19}
